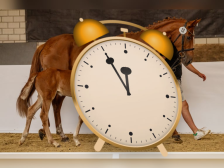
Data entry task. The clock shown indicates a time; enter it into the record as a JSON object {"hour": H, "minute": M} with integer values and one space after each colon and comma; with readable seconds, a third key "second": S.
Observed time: {"hour": 11, "minute": 55}
